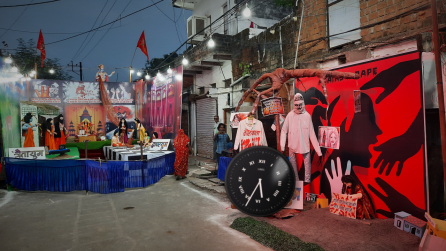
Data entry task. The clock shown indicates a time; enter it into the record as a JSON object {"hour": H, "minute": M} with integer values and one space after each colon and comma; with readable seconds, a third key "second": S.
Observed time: {"hour": 5, "minute": 34}
